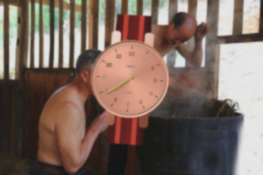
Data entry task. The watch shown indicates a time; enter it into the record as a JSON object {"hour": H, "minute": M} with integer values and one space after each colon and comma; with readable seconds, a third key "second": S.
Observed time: {"hour": 7, "minute": 39}
